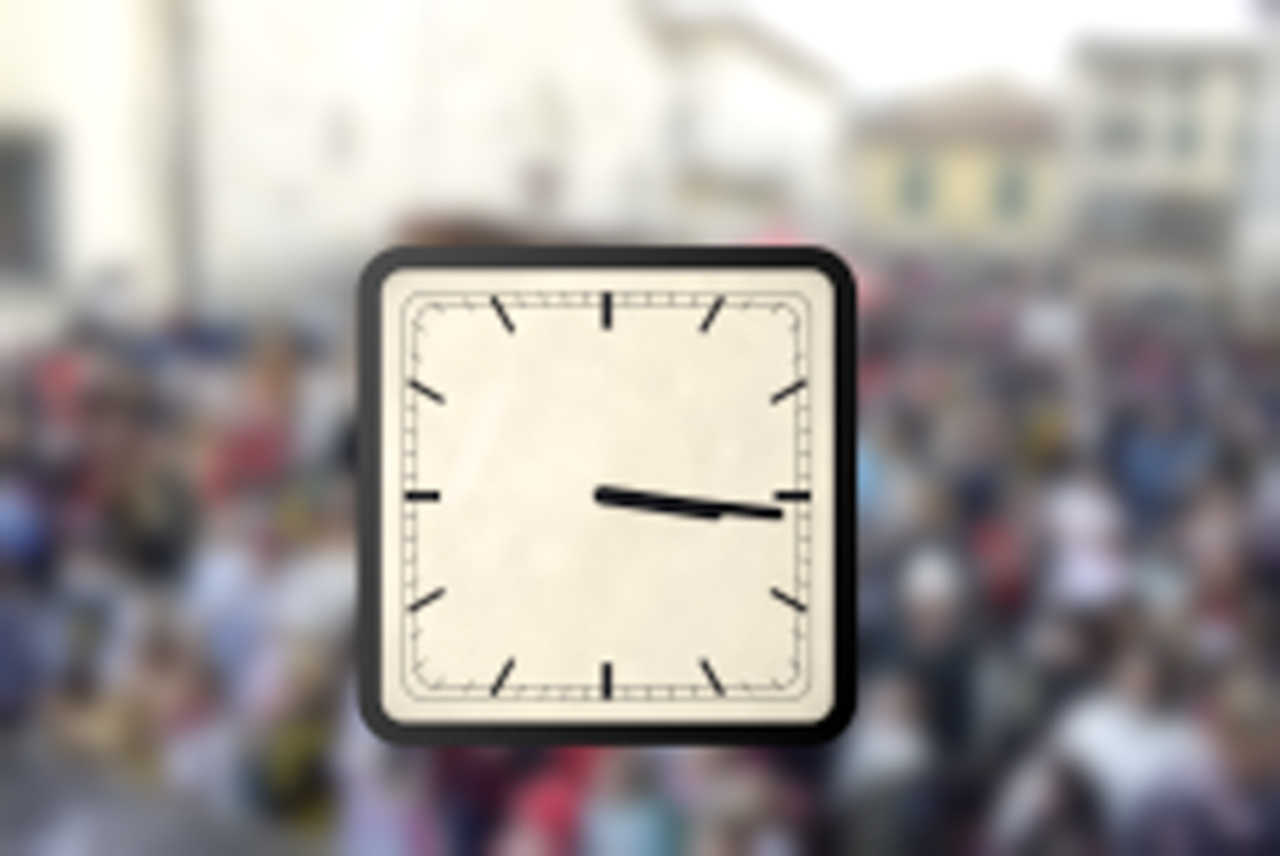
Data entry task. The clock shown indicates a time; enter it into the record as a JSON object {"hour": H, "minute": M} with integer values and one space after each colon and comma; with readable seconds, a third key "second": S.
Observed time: {"hour": 3, "minute": 16}
